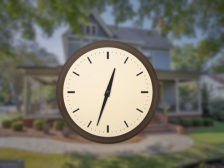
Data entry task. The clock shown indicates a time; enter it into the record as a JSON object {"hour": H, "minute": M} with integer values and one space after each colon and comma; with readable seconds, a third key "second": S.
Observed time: {"hour": 12, "minute": 33}
